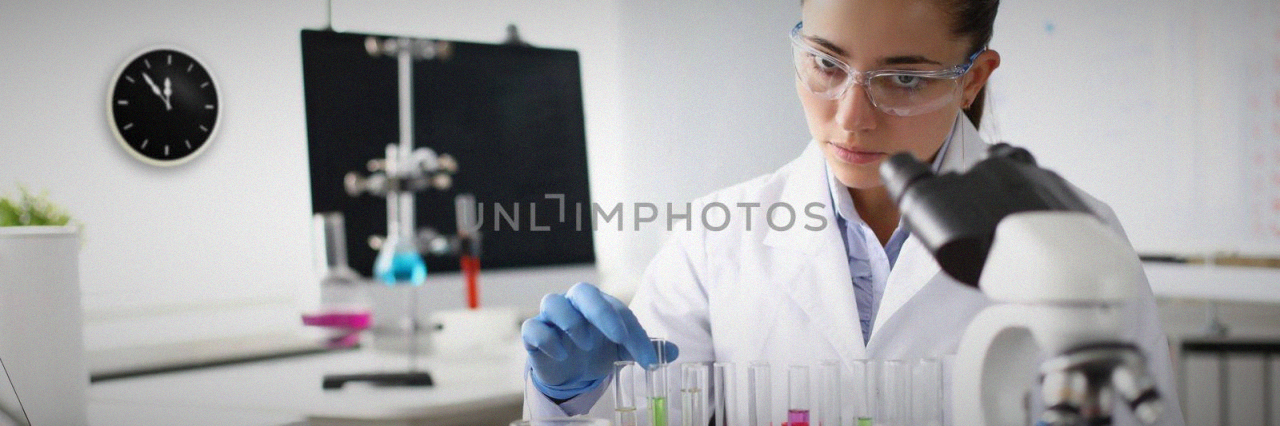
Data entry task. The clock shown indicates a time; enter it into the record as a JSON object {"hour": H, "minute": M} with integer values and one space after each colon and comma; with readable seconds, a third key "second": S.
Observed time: {"hour": 11, "minute": 53}
